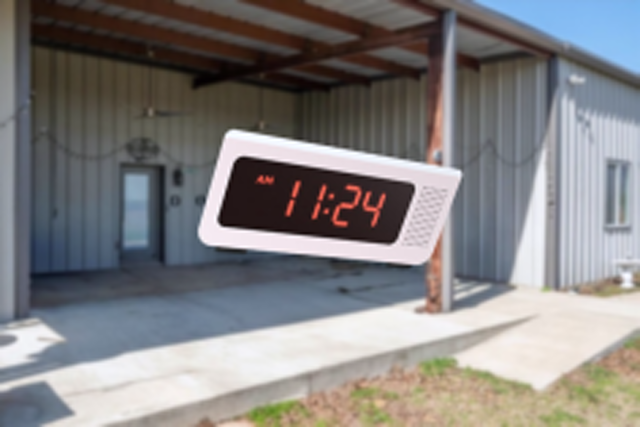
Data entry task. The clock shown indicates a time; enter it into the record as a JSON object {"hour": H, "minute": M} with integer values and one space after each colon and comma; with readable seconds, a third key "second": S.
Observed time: {"hour": 11, "minute": 24}
